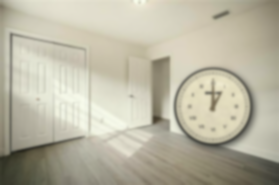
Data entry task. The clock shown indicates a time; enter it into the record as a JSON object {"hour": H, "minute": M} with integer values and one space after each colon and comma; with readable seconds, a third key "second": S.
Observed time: {"hour": 1, "minute": 0}
